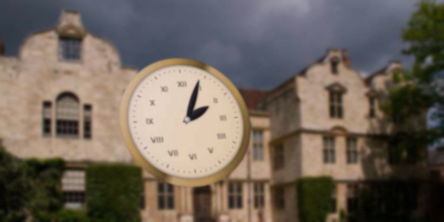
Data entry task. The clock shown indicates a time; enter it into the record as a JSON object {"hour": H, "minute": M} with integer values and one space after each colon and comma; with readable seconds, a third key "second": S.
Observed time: {"hour": 2, "minute": 4}
